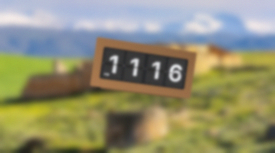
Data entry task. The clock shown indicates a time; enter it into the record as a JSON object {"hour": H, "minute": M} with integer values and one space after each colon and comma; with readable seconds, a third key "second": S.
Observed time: {"hour": 11, "minute": 16}
